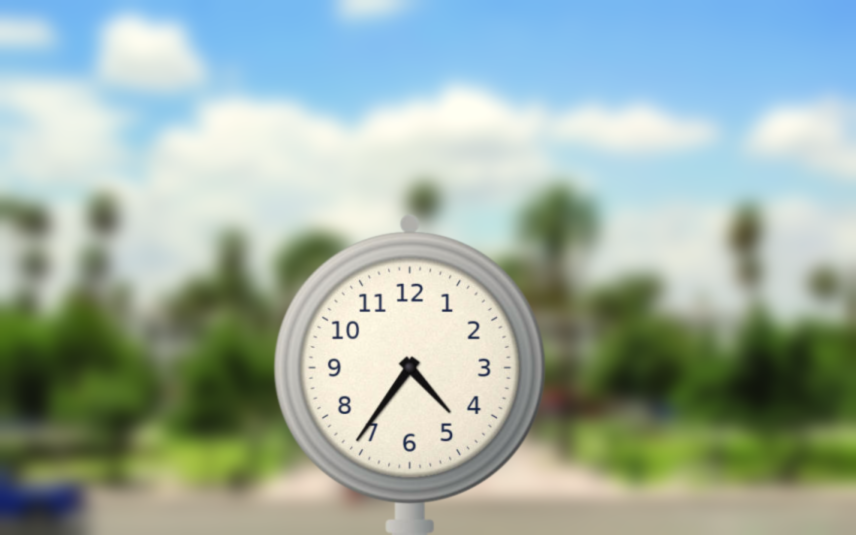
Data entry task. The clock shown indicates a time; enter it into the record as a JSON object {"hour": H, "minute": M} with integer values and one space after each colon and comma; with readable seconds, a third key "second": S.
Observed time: {"hour": 4, "minute": 36}
